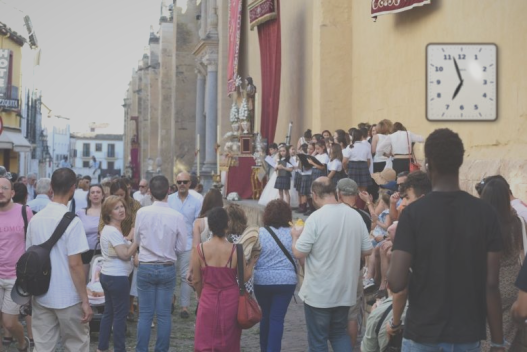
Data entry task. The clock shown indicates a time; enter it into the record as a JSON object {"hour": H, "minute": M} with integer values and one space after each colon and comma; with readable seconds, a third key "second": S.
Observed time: {"hour": 6, "minute": 57}
